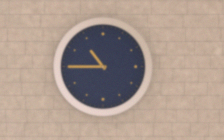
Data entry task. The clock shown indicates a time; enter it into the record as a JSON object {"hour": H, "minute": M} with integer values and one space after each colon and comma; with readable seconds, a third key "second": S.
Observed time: {"hour": 10, "minute": 45}
